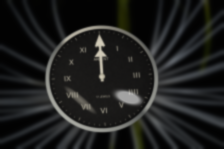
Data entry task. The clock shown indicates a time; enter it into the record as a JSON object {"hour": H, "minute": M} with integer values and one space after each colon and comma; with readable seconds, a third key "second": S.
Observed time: {"hour": 12, "minute": 0}
